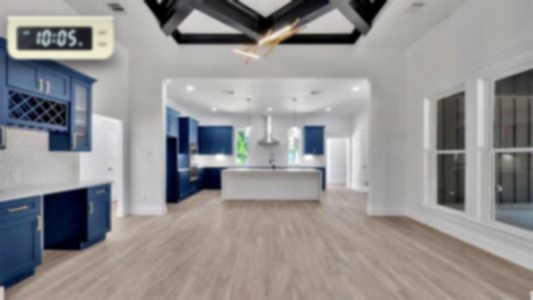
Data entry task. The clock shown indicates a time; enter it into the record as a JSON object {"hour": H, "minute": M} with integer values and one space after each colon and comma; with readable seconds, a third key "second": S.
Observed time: {"hour": 10, "minute": 5}
